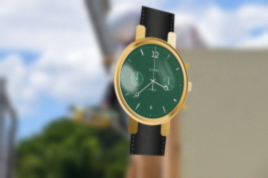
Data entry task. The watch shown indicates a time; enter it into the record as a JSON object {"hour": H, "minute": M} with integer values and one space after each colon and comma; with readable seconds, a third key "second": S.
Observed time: {"hour": 3, "minute": 38}
